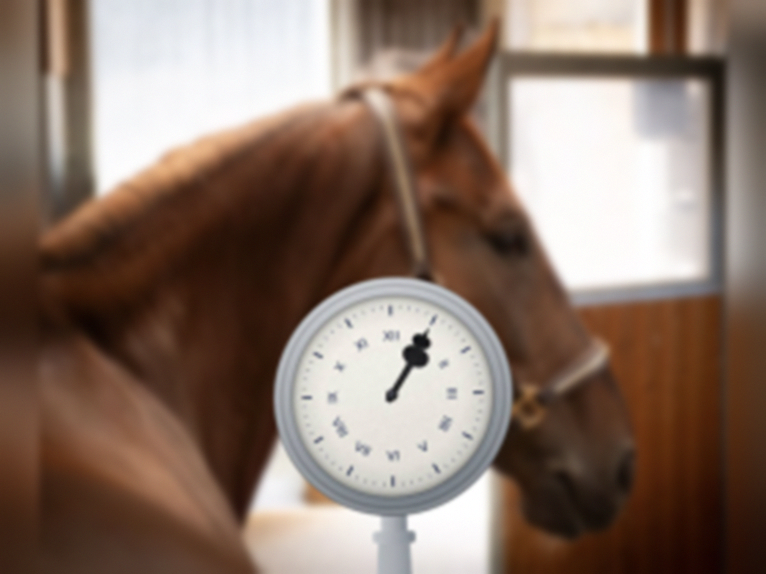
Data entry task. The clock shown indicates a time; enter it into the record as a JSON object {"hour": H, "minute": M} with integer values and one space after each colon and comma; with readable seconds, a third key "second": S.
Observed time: {"hour": 1, "minute": 5}
